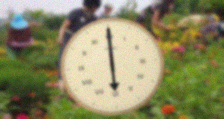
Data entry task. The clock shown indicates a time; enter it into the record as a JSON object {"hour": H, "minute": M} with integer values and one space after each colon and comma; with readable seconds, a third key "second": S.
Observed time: {"hour": 6, "minute": 0}
